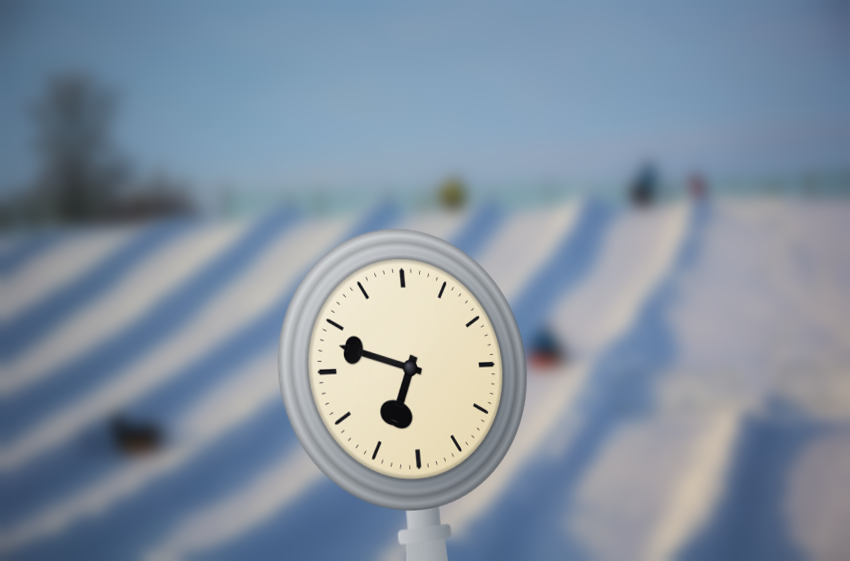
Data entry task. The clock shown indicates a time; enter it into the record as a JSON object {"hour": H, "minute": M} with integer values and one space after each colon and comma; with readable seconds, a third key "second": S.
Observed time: {"hour": 6, "minute": 48}
